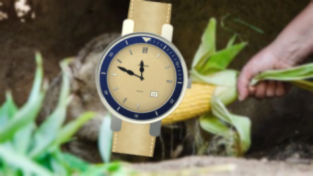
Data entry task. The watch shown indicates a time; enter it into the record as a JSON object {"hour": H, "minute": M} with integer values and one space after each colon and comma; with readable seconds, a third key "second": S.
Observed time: {"hour": 11, "minute": 48}
